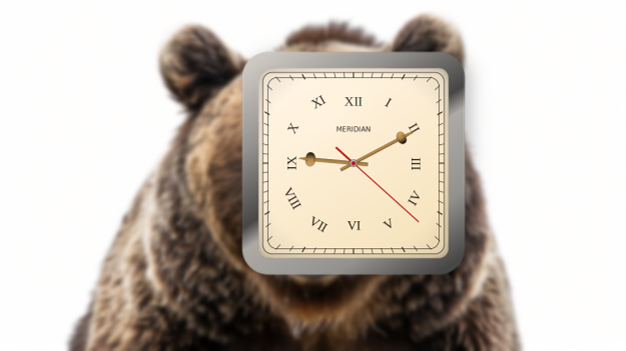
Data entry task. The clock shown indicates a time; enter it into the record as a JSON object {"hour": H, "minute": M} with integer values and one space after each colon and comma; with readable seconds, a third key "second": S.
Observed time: {"hour": 9, "minute": 10, "second": 22}
